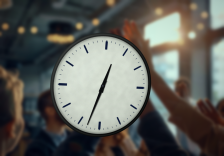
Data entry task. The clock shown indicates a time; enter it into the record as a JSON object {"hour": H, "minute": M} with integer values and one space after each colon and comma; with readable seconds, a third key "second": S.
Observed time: {"hour": 12, "minute": 33}
